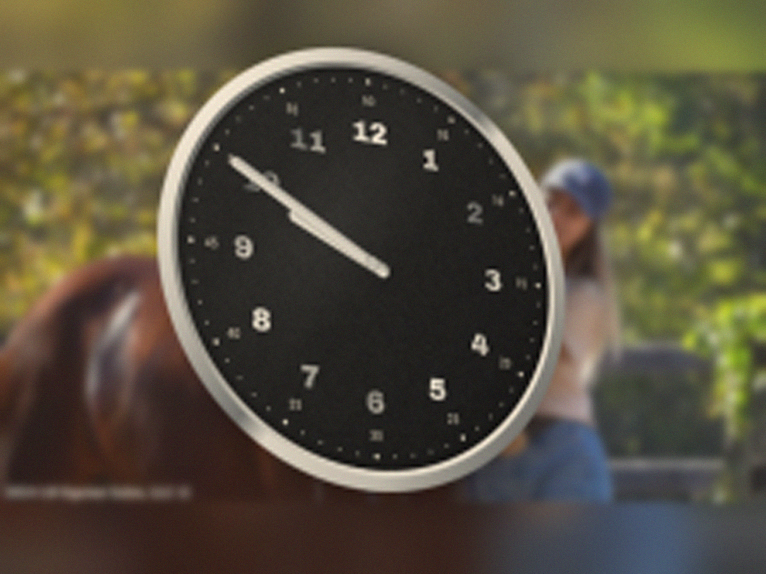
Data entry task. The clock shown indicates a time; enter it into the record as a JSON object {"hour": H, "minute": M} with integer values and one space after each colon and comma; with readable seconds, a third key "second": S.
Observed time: {"hour": 9, "minute": 50}
